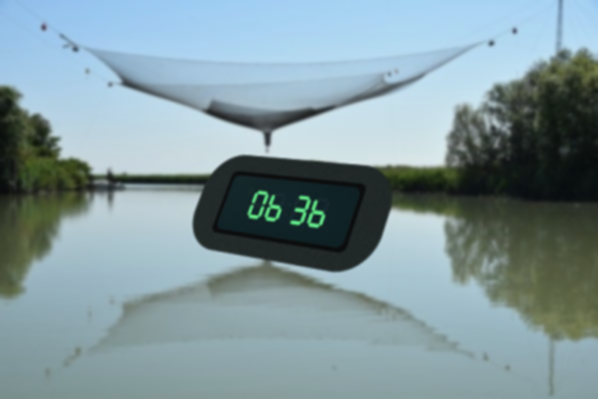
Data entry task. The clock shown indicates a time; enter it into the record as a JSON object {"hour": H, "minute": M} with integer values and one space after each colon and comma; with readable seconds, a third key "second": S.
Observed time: {"hour": 6, "minute": 36}
